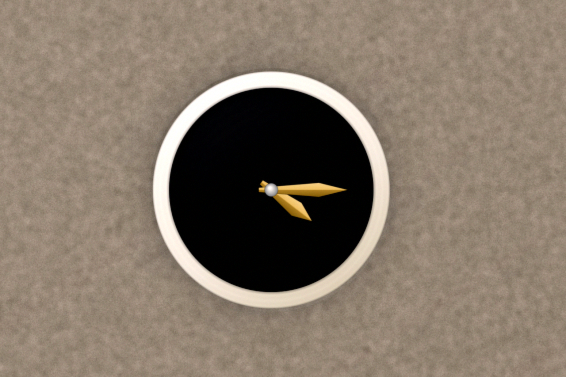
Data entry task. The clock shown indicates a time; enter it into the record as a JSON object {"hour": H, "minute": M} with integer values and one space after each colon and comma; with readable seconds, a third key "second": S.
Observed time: {"hour": 4, "minute": 15}
